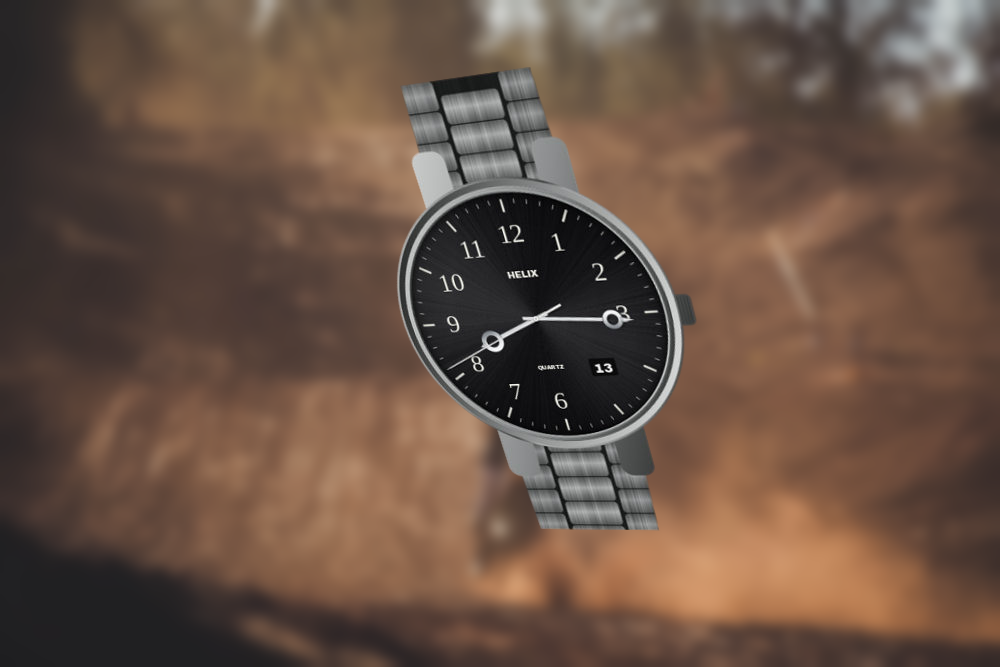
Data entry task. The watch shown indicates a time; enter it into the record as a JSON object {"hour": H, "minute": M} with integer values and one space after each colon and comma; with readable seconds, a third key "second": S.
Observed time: {"hour": 8, "minute": 15, "second": 41}
